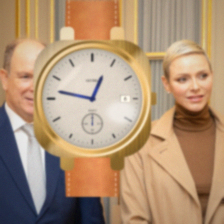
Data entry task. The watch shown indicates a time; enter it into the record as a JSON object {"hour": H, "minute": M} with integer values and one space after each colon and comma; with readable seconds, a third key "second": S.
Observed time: {"hour": 12, "minute": 47}
